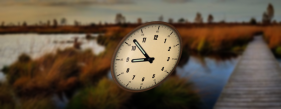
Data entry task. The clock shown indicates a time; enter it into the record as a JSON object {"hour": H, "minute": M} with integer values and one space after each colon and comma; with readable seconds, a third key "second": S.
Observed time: {"hour": 8, "minute": 52}
